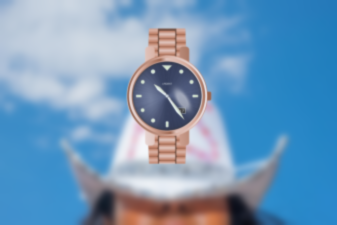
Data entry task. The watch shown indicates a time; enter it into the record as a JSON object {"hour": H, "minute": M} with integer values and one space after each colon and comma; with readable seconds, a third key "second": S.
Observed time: {"hour": 10, "minute": 24}
